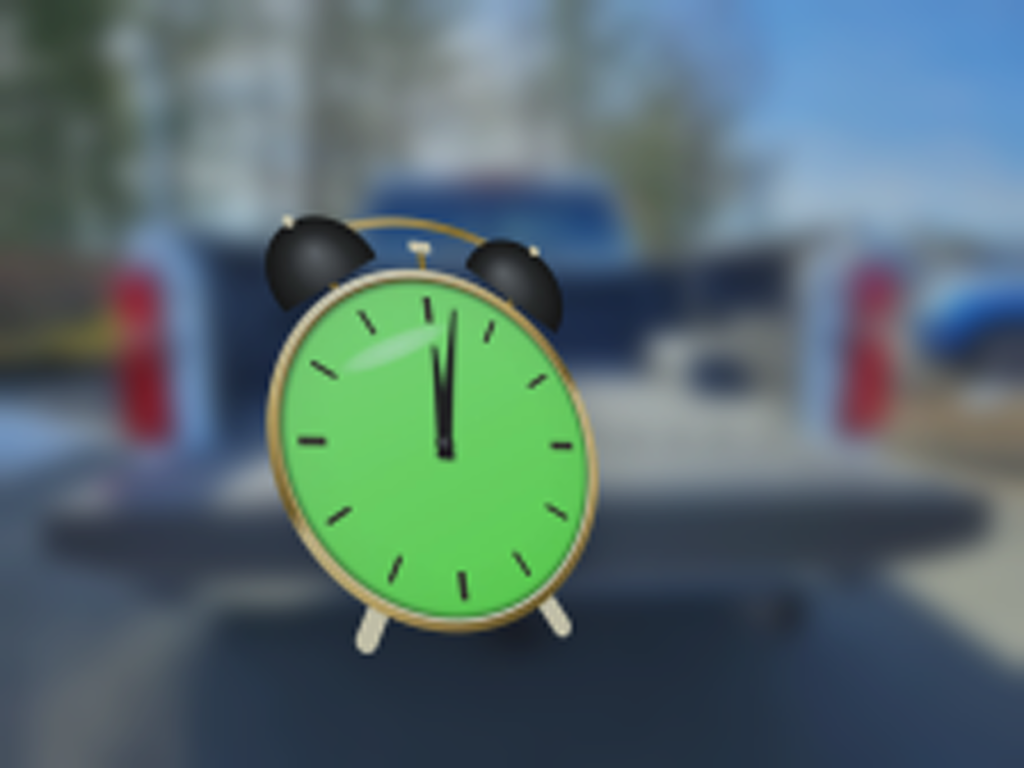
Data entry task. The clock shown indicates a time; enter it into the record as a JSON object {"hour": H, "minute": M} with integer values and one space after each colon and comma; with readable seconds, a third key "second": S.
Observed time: {"hour": 12, "minute": 2}
